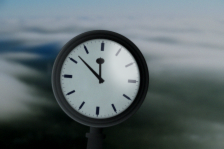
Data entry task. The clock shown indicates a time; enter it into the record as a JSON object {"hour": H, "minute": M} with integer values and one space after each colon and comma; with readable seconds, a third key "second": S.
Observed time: {"hour": 11, "minute": 52}
